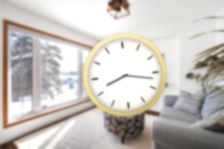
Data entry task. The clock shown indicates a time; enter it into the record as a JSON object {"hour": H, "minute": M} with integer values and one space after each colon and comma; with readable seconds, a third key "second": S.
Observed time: {"hour": 8, "minute": 17}
